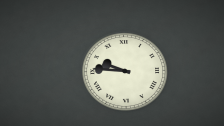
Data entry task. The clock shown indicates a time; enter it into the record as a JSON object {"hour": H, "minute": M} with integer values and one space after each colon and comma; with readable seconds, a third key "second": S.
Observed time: {"hour": 9, "minute": 46}
